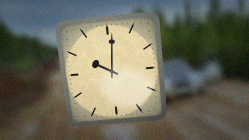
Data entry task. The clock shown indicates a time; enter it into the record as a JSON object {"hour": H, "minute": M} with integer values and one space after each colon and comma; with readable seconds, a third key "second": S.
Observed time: {"hour": 10, "minute": 1}
